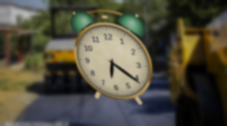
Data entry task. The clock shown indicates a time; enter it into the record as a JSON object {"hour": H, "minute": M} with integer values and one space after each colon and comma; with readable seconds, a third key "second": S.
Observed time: {"hour": 6, "minute": 21}
